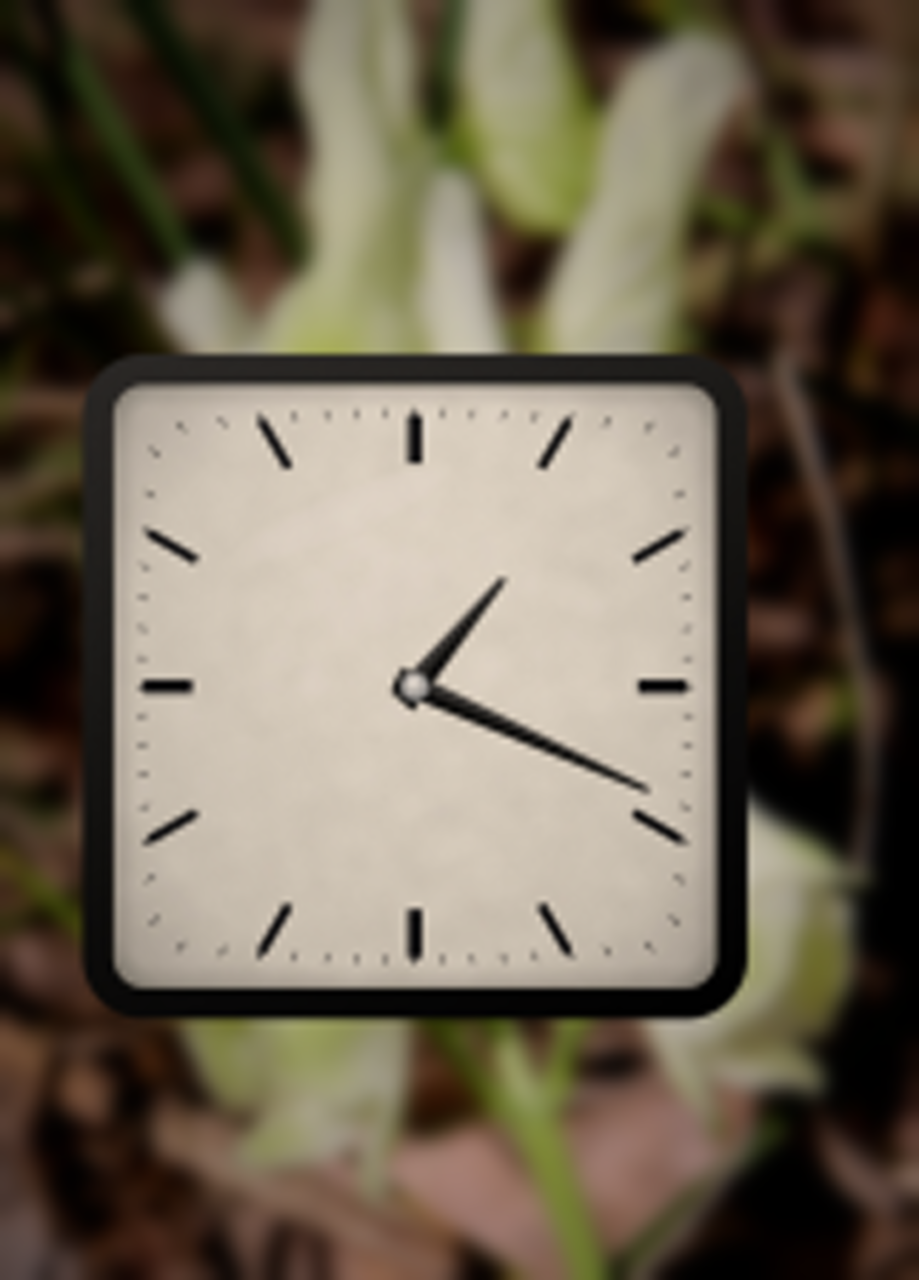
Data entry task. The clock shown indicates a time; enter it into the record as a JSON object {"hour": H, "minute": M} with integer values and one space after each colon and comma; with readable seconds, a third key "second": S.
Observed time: {"hour": 1, "minute": 19}
